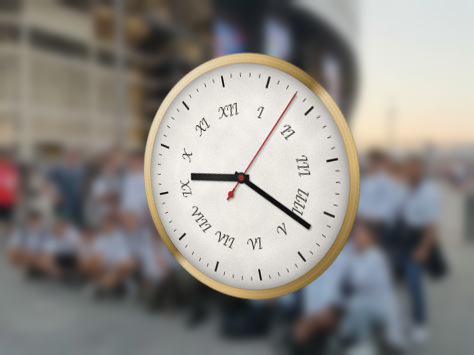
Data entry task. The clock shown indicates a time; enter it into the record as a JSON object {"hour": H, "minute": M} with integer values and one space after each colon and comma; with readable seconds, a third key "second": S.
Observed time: {"hour": 9, "minute": 22, "second": 8}
